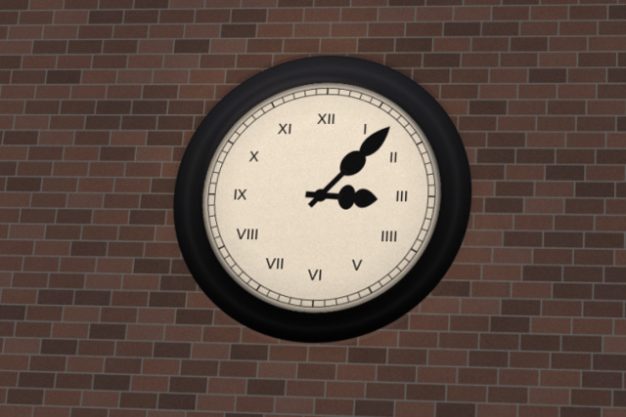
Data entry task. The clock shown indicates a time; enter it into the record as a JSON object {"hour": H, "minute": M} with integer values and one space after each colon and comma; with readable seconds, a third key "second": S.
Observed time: {"hour": 3, "minute": 7}
